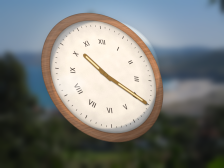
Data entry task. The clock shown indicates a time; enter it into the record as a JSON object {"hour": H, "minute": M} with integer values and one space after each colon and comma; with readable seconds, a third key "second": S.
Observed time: {"hour": 10, "minute": 20}
